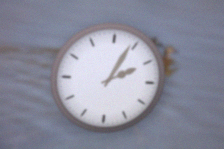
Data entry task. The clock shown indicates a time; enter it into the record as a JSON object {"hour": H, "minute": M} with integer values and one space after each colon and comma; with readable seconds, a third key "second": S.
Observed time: {"hour": 2, "minute": 4}
